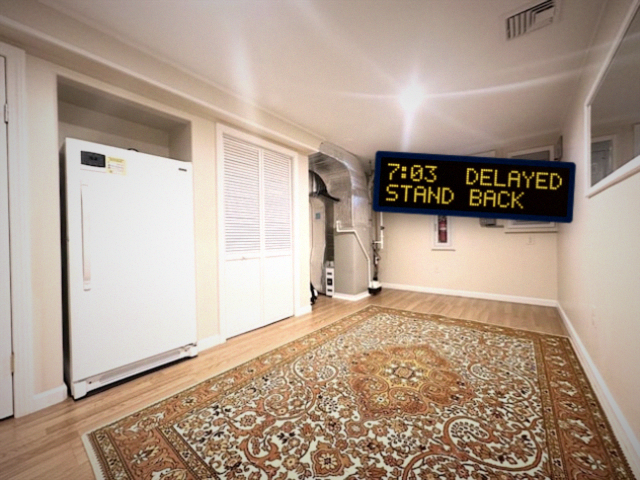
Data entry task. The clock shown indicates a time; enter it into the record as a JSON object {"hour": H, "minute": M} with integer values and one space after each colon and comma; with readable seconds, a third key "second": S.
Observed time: {"hour": 7, "minute": 3}
